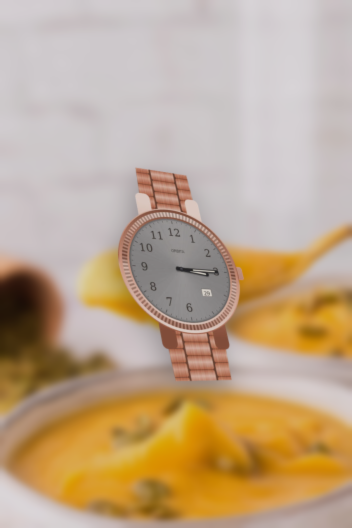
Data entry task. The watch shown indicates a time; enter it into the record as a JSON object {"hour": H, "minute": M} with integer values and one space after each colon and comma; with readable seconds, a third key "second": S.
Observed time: {"hour": 3, "minute": 15}
